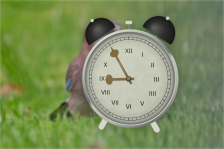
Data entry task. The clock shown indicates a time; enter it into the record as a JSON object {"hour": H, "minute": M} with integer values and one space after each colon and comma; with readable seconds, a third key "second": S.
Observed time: {"hour": 8, "minute": 55}
